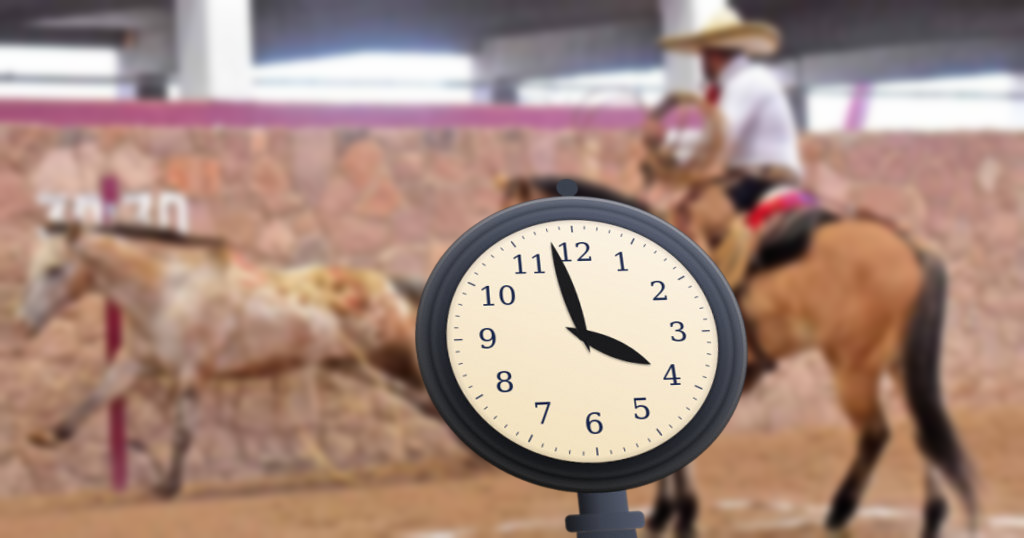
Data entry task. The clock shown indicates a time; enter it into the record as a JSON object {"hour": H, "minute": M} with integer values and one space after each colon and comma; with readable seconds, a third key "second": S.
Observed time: {"hour": 3, "minute": 58}
